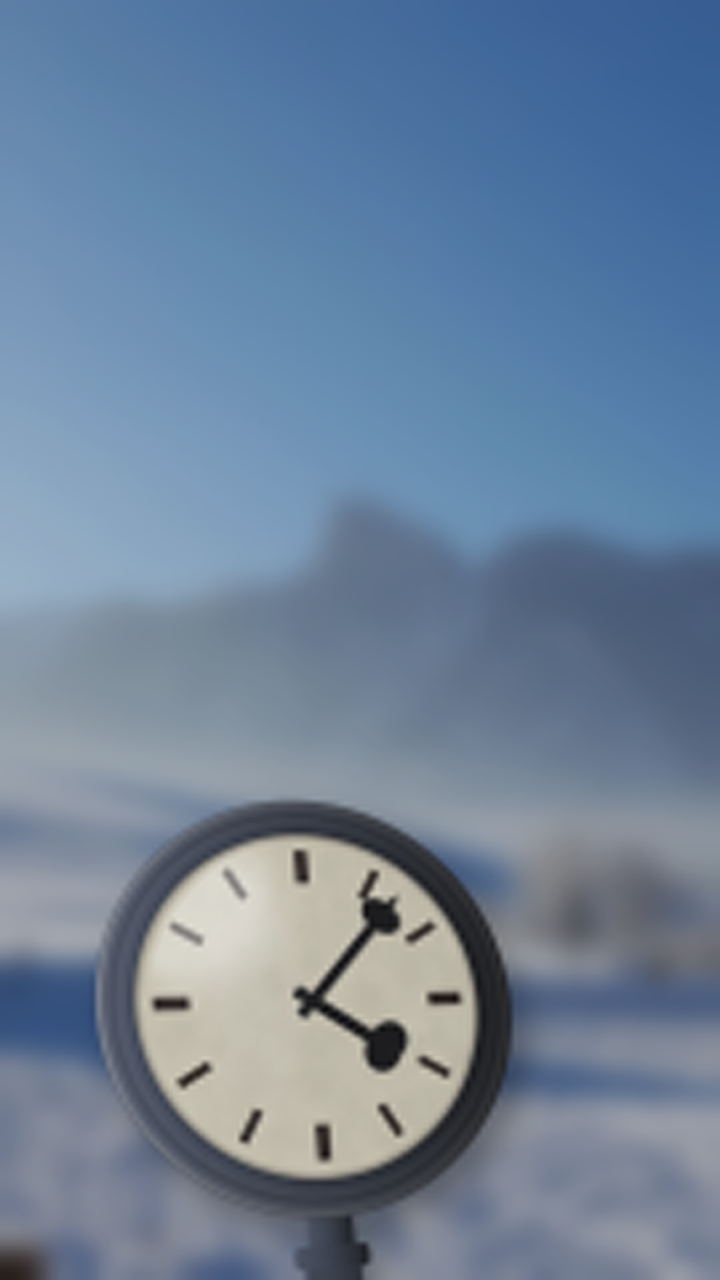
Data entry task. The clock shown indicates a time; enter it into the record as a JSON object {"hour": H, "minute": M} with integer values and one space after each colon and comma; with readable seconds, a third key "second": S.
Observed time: {"hour": 4, "minute": 7}
